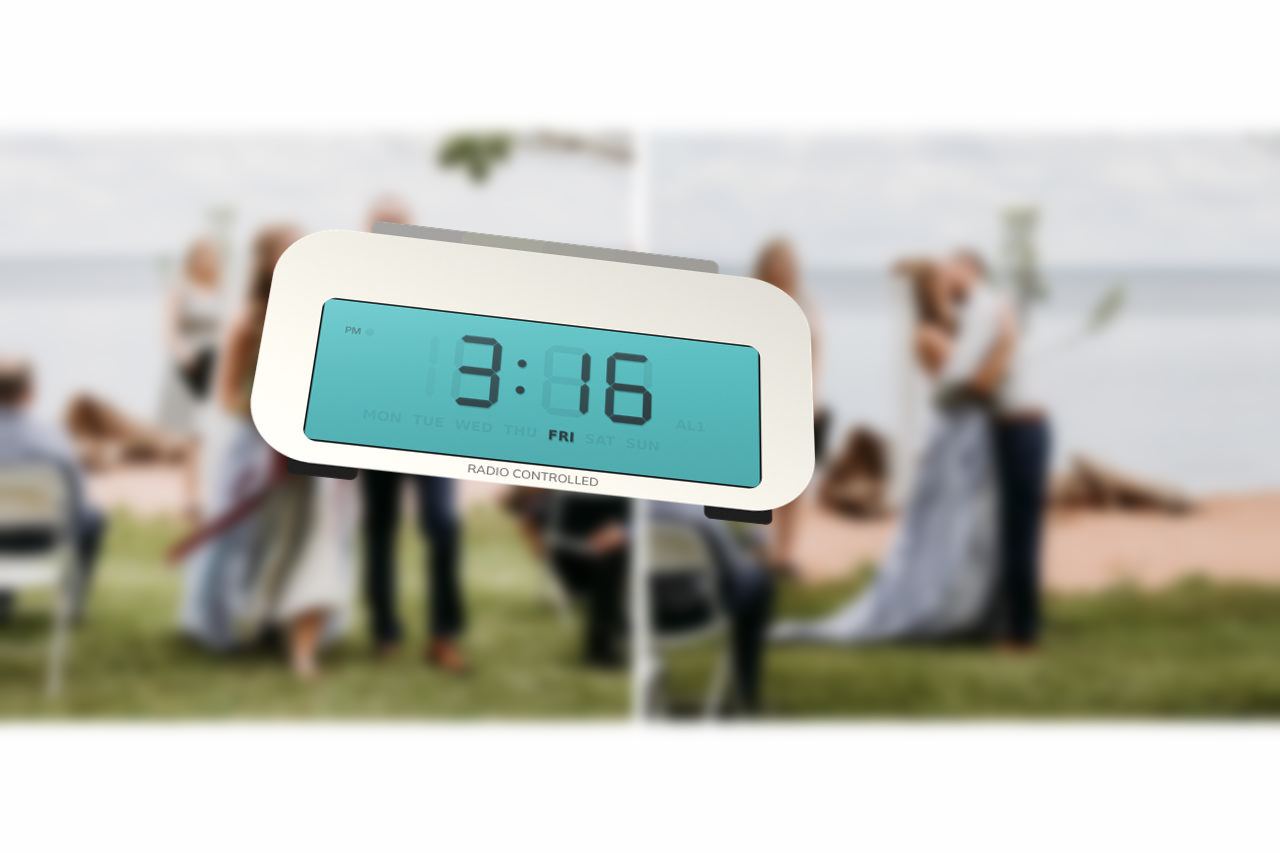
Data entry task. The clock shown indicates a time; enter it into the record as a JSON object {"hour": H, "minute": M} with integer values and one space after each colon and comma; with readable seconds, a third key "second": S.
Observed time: {"hour": 3, "minute": 16}
